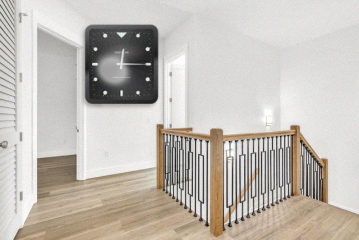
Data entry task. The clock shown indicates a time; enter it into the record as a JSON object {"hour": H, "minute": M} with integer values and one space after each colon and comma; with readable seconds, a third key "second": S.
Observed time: {"hour": 12, "minute": 15}
